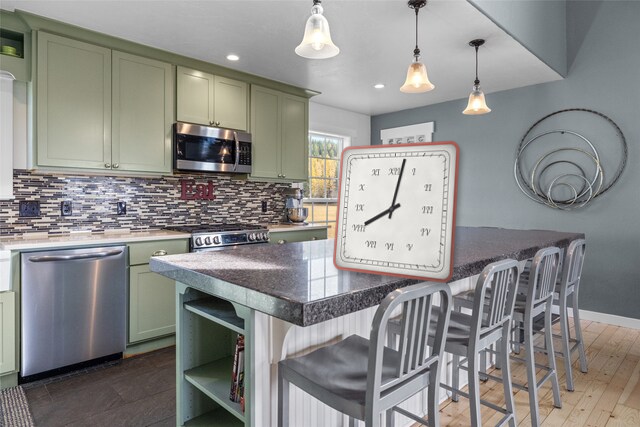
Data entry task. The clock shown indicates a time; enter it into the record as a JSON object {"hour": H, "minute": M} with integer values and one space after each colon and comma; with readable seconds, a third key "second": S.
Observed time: {"hour": 8, "minute": 2}
